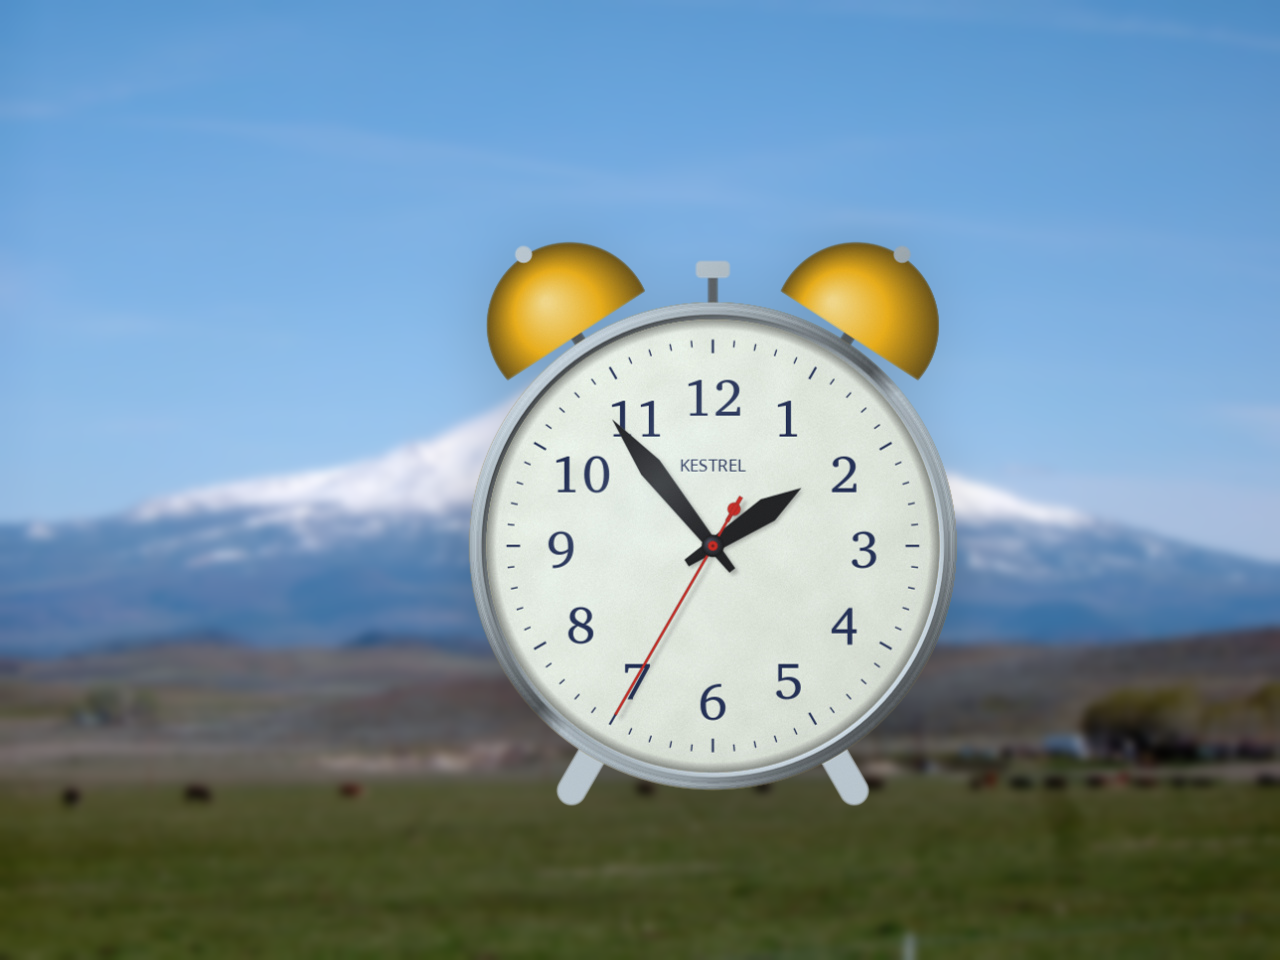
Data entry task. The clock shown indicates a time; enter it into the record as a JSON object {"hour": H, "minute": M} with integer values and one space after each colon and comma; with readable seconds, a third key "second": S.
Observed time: {"hour": 1, "minute": 53, "second": 35}
